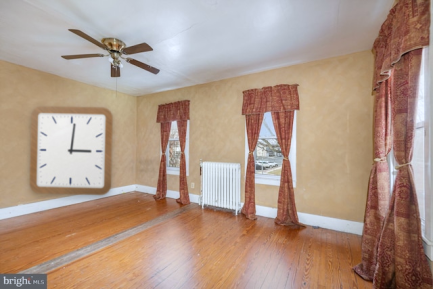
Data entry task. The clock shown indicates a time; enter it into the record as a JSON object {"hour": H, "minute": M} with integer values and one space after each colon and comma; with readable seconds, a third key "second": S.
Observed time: {"hour": 3, "minute": 1}
